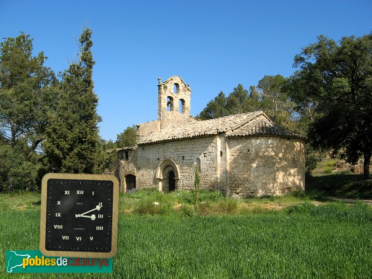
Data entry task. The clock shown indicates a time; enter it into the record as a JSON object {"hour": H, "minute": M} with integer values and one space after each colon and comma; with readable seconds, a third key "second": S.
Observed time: {"hour": 3, "minute": 11}
